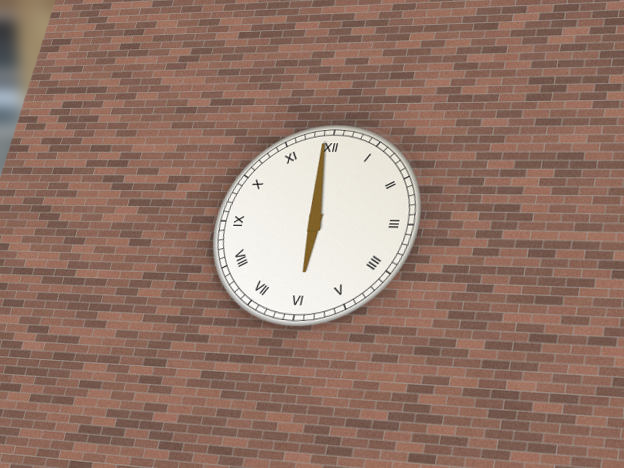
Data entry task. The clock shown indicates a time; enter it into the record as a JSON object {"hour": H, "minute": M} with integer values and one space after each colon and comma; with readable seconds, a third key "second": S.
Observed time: {"hour": 5, "minute": 59}
